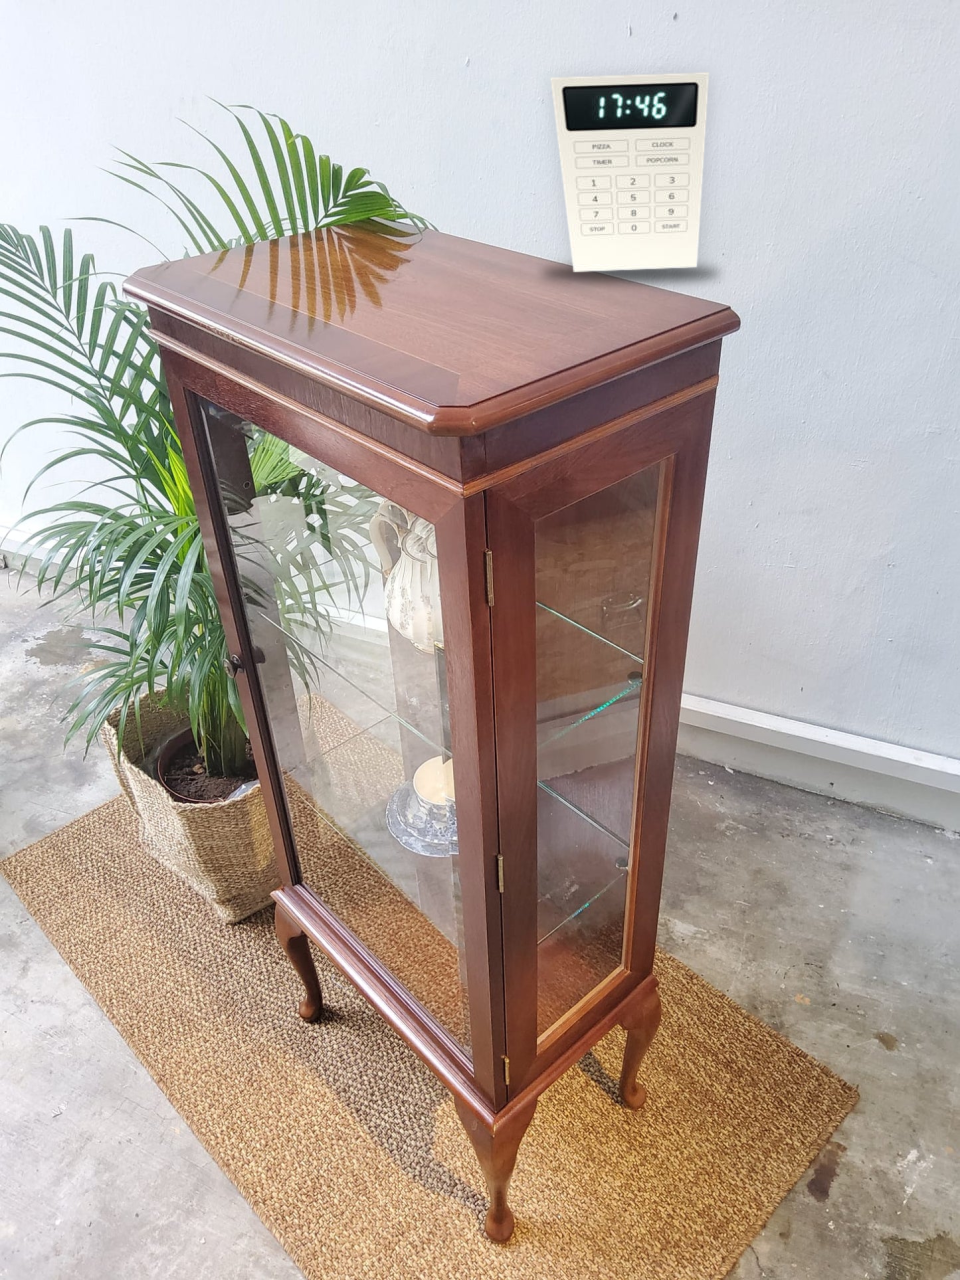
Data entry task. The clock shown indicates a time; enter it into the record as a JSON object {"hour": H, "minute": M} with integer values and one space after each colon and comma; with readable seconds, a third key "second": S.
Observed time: {"hour": 17, "minute": 46}
